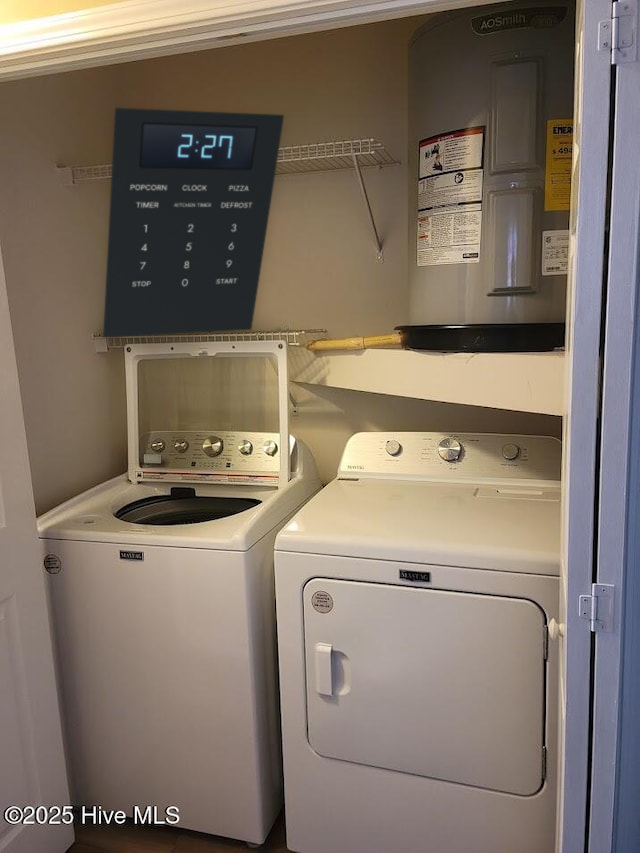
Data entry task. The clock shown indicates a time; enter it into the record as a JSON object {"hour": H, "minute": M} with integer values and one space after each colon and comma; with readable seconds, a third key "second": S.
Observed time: {"hour": 2, "minute": 27}
